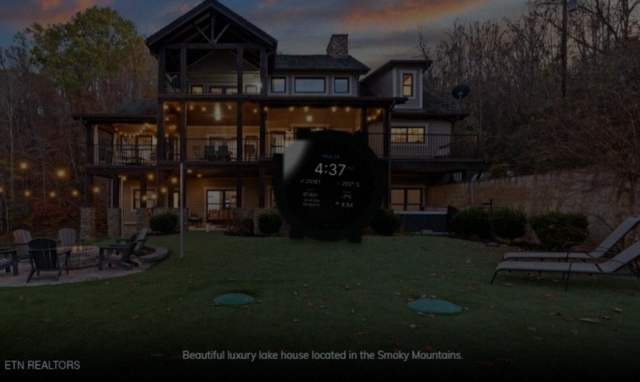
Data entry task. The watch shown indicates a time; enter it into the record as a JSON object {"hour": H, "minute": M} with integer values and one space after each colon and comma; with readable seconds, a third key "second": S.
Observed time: {"hour": 4, "minute": 37}
